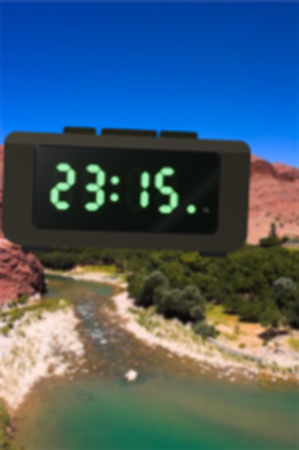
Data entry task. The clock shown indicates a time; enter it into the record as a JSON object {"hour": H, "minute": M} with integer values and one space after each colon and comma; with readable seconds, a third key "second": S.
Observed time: {"hour": 23, "minute": 15}
